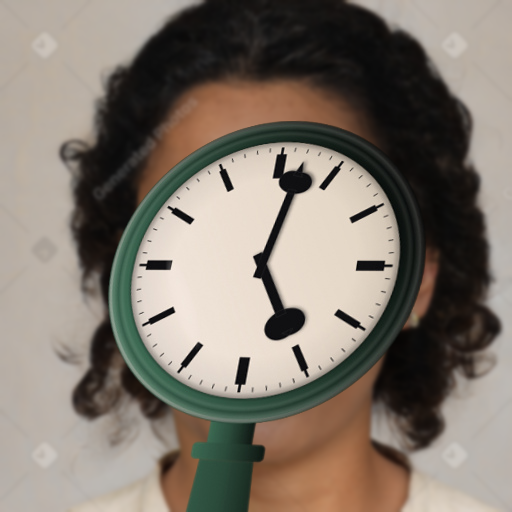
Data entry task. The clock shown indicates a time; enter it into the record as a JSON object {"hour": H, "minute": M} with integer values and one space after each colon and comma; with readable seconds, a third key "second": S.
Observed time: {"hour": 5, "minute": 2}
